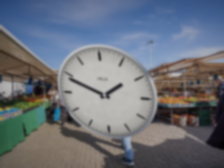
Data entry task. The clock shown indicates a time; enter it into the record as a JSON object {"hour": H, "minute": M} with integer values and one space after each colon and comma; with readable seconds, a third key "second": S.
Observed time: {"hour": 1, "minute": 49}
